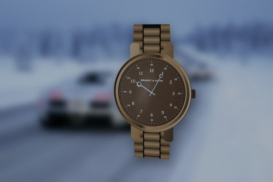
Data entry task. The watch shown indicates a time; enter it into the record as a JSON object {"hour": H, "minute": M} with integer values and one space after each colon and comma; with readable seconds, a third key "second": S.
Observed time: {"hour": 10, "minute": 5}
